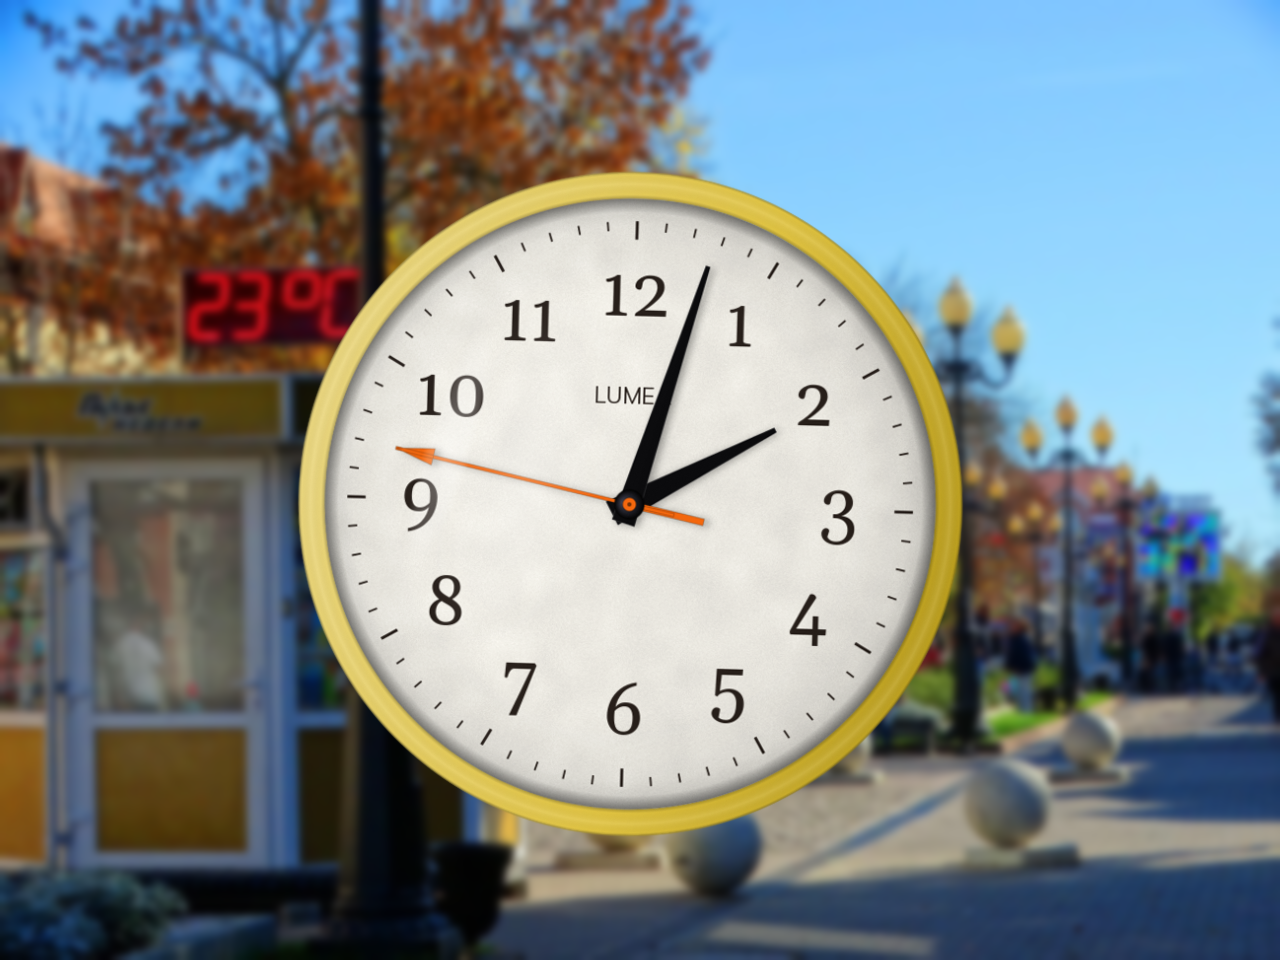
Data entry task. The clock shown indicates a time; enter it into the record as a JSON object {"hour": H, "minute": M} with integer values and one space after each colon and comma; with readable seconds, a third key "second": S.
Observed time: {"hour": 2, "minute": 2, "second": 47}
